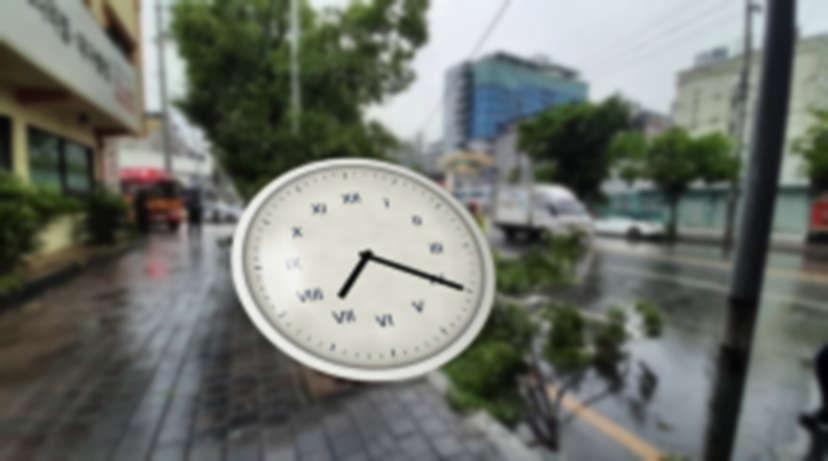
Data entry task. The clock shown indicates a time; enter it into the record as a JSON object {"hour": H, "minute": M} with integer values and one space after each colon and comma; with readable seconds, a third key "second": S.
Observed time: {"hour": 7, "minute": 20}
